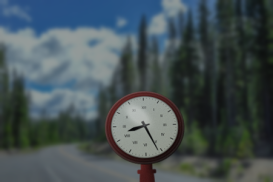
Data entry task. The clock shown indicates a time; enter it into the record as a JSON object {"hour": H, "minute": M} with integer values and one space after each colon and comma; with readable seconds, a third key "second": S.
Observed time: {"hour": 8, "minute": 26}
